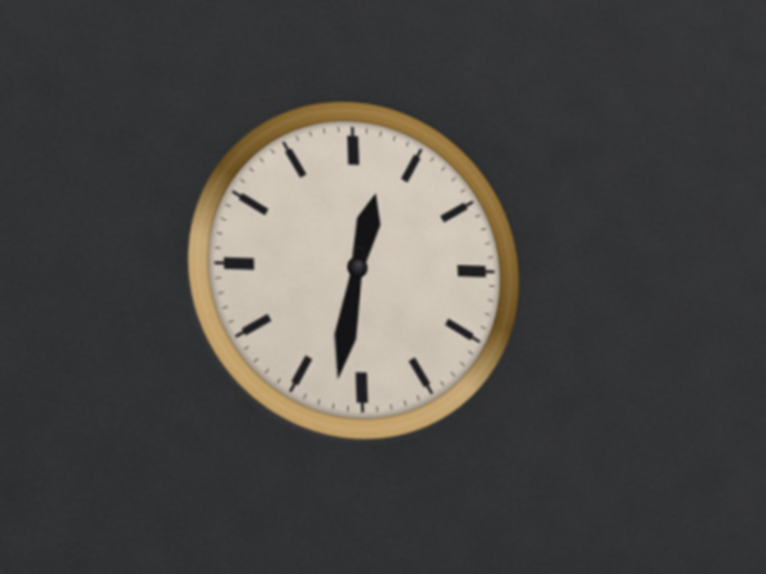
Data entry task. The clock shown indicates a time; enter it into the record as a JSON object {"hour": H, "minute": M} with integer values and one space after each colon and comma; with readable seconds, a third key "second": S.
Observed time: {"hour": 12, "minute": 32}
